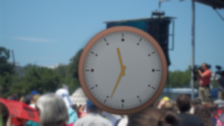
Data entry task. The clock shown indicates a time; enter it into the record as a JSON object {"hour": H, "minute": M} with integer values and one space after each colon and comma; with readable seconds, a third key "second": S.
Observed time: {"hour": 11, "minute": 34}
